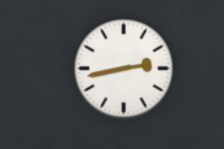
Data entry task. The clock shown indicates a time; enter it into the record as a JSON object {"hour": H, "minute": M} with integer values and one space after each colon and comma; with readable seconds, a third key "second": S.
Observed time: {"hour": 2, "minute": 43}
